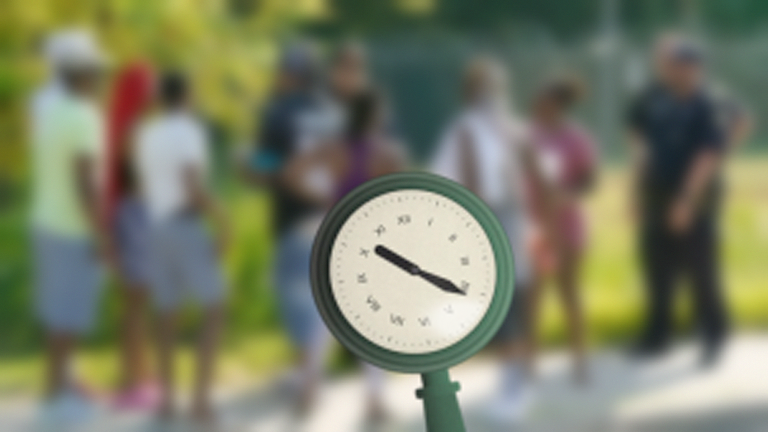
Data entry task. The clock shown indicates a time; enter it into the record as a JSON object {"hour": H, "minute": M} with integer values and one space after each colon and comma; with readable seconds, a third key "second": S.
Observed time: {"hour": 10, "minute": 21}
